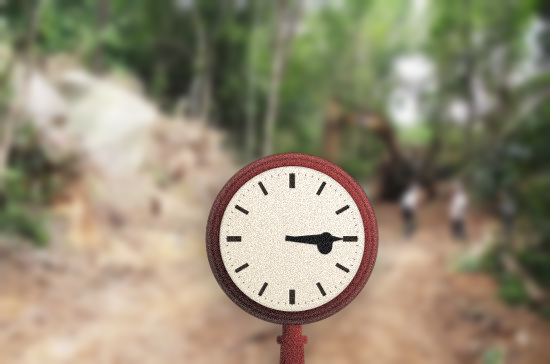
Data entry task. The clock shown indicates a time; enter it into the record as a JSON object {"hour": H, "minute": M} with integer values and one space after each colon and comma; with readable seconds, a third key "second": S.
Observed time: {"hour": 3, "minute": 15}
